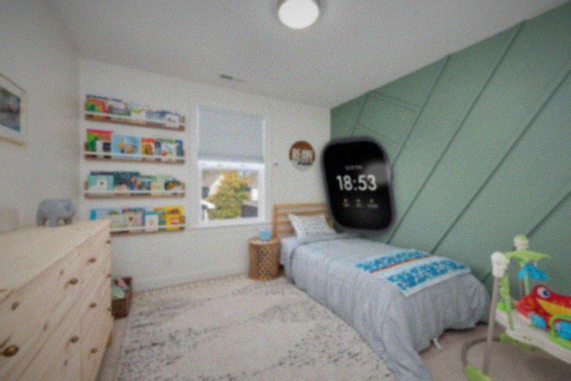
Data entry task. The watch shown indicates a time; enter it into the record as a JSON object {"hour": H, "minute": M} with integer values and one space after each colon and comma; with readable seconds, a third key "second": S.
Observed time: {"hour": 18, "minute": 53}
